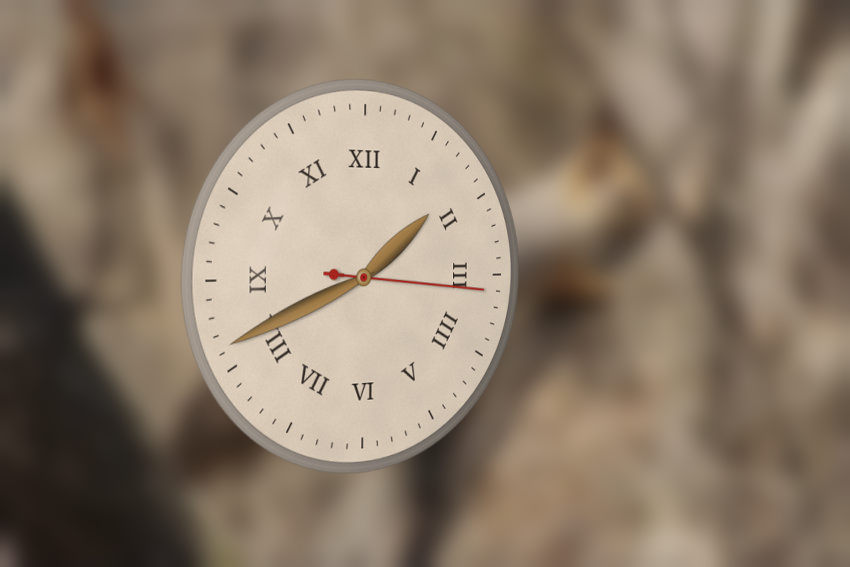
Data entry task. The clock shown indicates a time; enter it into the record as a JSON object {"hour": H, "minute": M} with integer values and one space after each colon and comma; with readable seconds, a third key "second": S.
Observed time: {"hour": 1, "minute": 41, "second": 16}
